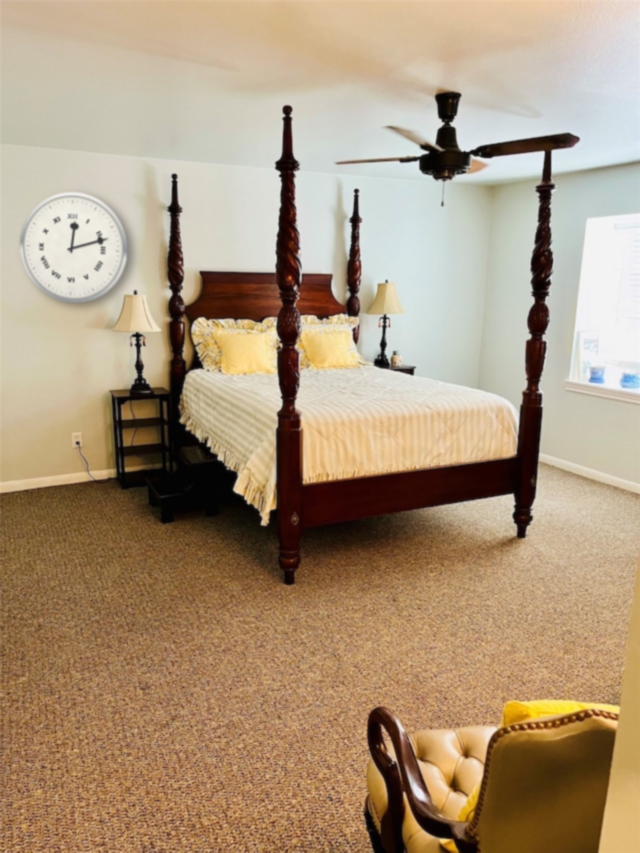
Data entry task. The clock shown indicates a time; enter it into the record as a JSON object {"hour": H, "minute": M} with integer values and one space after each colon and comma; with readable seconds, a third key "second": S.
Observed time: {"hour": 12, "minute": 12}
